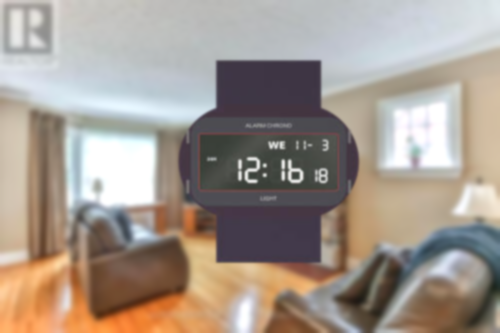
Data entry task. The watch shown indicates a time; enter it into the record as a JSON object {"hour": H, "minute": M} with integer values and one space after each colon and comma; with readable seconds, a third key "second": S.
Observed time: {"hour": 12, "minute": 16, "second": 18}
